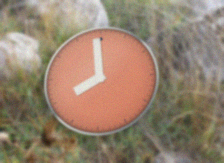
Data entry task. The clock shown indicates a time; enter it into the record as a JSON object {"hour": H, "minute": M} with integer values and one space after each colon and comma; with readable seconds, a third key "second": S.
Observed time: {"hour": 7, "minute": 59}
